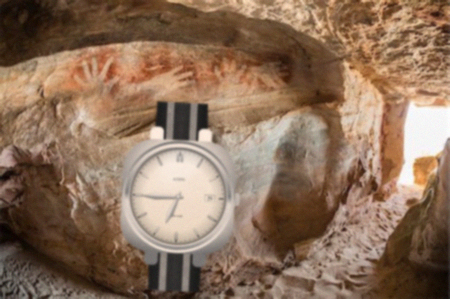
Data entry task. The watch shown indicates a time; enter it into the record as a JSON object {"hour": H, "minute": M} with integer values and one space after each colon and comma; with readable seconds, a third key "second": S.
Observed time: {"hour": 6, "minute": 45}
